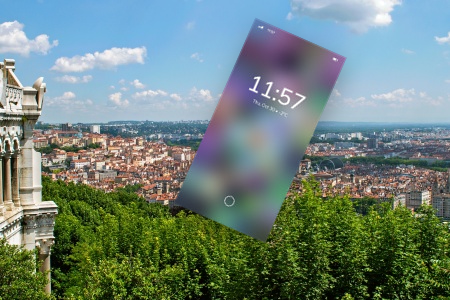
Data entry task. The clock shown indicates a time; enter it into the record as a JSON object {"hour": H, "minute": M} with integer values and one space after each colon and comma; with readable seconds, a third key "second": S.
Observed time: {"hour": 11, "minute": 57}
